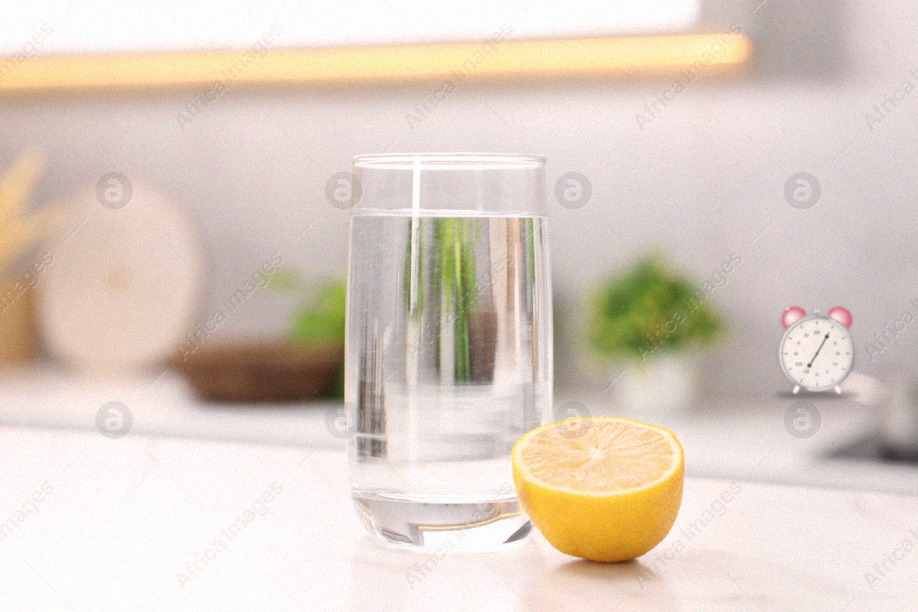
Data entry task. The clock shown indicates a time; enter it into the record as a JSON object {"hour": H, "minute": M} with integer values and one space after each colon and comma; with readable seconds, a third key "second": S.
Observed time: {"hour": 7, "minute": 5}
